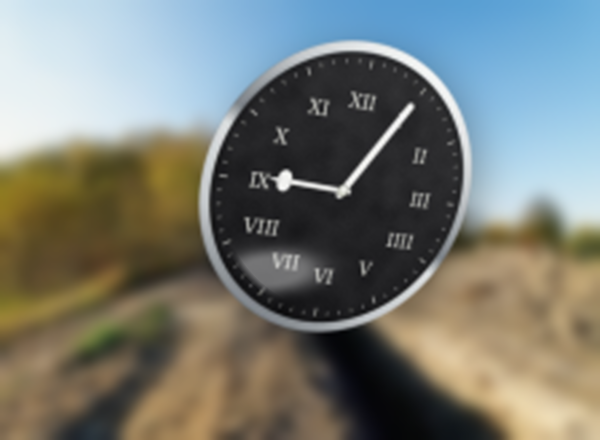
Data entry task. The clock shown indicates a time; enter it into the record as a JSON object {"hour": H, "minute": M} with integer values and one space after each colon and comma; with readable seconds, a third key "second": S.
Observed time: {"hour": 9, "minute": 5}
